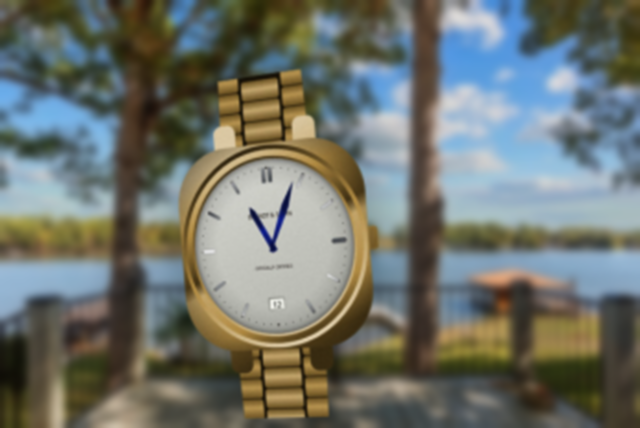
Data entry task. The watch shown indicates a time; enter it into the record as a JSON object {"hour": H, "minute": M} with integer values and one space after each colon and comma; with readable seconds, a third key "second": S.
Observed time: {"hour": 11, "minute": 4}
